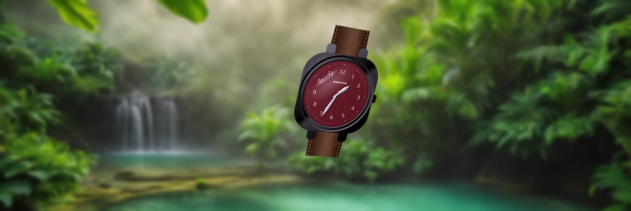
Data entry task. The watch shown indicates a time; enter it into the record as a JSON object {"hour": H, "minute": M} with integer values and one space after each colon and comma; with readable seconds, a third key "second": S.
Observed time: {"hour": 1, "minute": 34}
